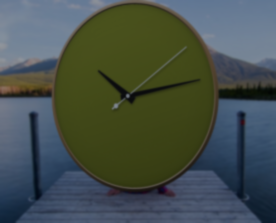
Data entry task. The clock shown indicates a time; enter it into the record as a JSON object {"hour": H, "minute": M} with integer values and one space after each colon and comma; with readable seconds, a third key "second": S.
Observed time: {"hour": 10, "minute": 13, "second": 9}
